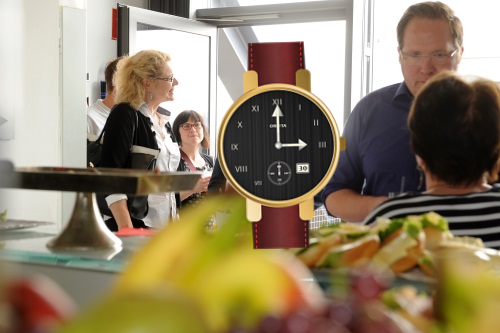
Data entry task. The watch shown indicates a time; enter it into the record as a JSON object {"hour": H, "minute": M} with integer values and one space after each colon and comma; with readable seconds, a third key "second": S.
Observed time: {"hour": 3, "minute": 0}
